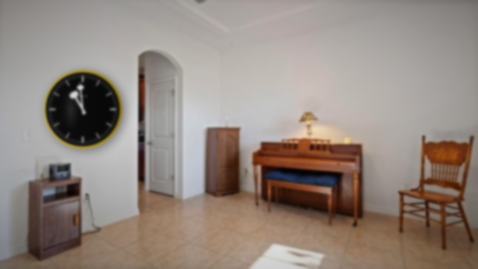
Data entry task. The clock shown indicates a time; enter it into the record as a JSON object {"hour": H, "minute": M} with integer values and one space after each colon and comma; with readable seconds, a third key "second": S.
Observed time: {"hour": 10, "minute": 59}
